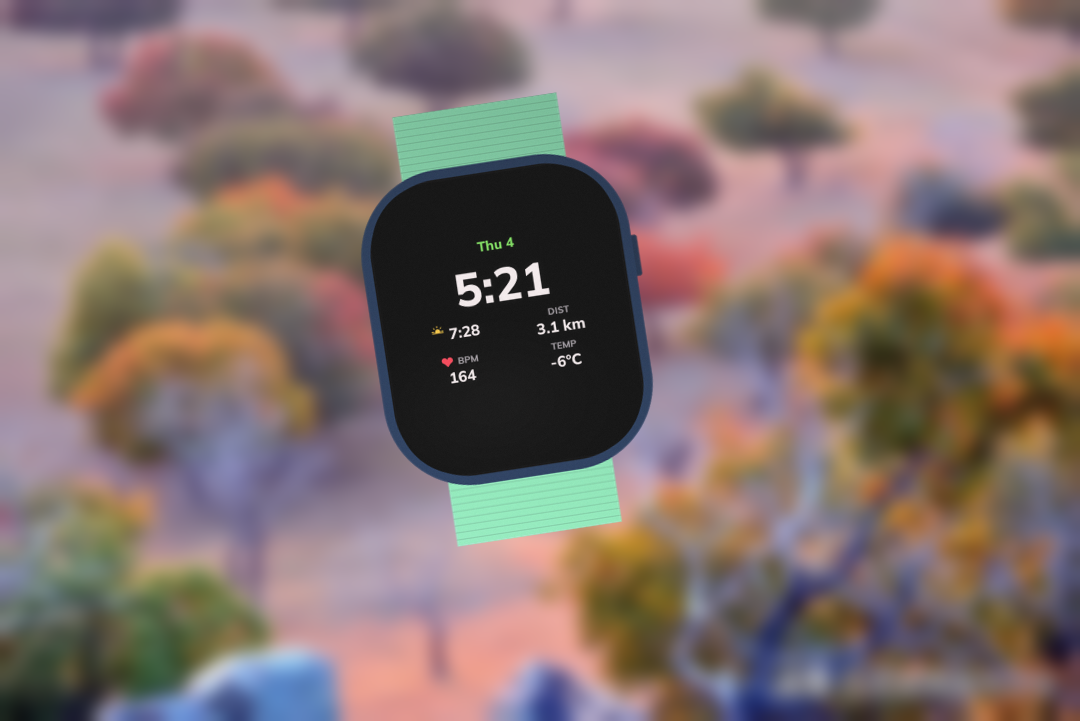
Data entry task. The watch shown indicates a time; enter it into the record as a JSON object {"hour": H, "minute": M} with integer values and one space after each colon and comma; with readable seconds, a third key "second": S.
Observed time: {"hour": 5, "minute": 21}
